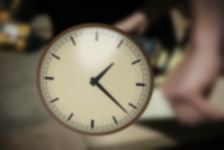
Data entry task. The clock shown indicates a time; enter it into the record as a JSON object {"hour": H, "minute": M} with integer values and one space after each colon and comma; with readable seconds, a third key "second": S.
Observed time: {"hour": 1, "minute": 22}
